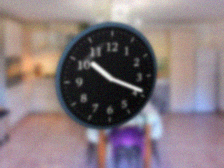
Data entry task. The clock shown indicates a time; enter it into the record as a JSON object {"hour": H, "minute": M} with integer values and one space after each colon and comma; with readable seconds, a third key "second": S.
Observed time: {"hour": 10, "minute": 19}
